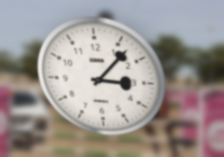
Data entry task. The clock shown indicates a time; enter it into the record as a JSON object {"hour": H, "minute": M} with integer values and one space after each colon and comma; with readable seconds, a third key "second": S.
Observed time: {"hour": 3, "minute": 7}
